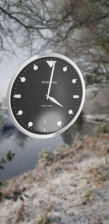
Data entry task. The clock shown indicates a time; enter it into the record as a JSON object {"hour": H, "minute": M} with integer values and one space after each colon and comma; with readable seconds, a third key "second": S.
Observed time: {"hour": 4, "minute": 1}
